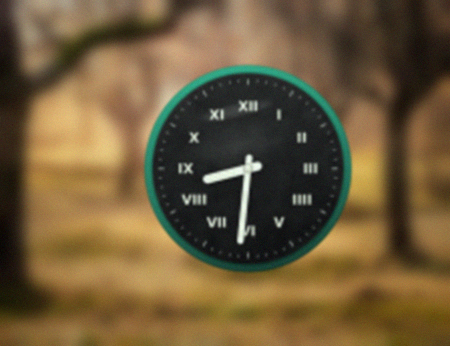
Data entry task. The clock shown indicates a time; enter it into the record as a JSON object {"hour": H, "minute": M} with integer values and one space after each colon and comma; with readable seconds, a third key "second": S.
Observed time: {"hour": 8, "minute": 31}
